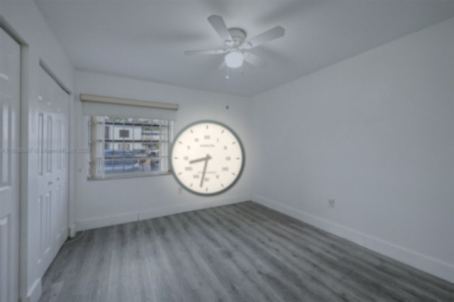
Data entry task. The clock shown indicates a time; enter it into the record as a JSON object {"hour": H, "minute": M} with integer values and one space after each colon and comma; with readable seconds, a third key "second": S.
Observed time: {"hour": 8, "minute": 32}
